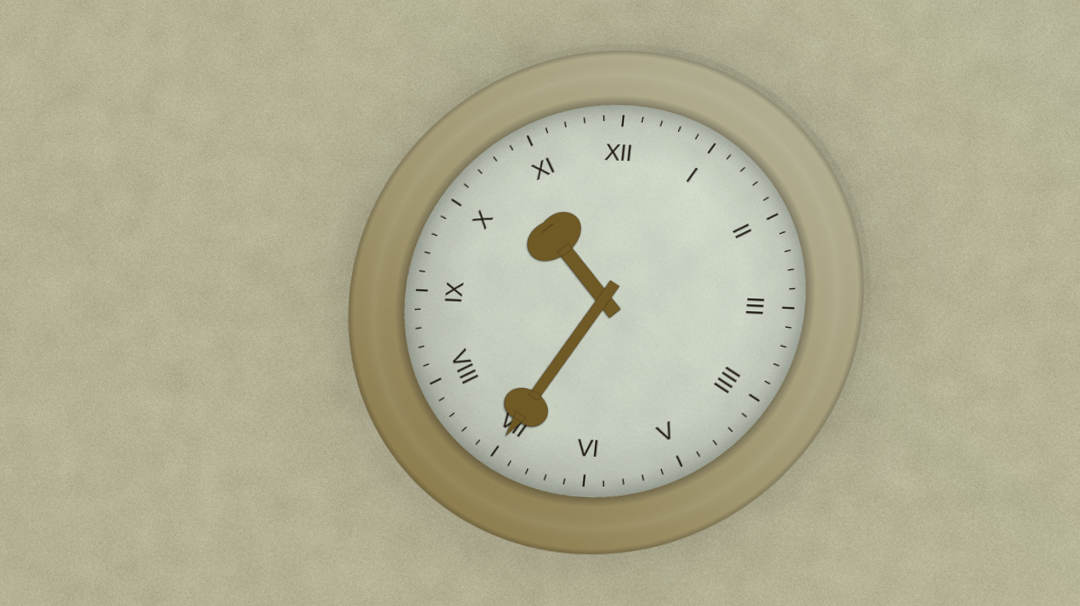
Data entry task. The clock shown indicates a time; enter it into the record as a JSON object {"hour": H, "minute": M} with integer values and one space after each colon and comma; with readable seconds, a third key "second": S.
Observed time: {"hour": 10, "minute": 35}
